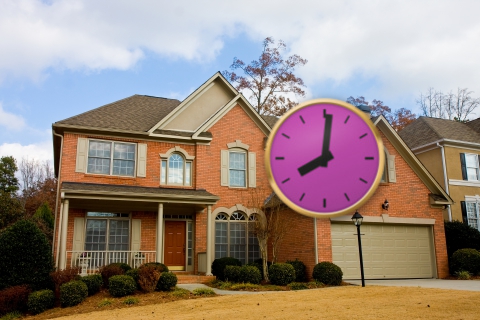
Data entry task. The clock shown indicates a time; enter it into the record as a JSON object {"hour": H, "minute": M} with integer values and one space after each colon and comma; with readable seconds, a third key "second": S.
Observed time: {"hour": 8, "minute": 1}
